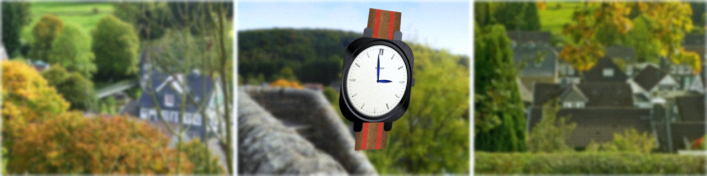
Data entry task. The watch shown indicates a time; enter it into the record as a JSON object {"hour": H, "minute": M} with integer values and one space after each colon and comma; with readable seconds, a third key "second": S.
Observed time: {"hour": 2, "minute": 59}
